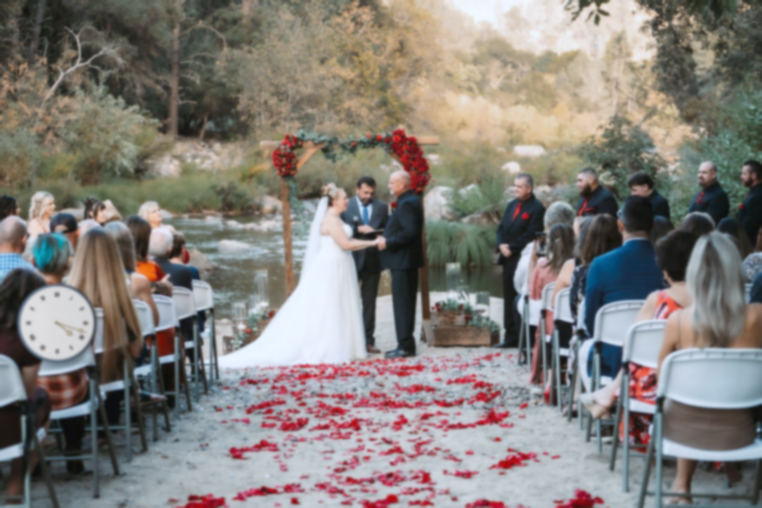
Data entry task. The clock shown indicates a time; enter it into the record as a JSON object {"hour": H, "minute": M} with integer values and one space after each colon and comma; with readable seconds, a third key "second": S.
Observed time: {"hour": 4, "minute": 18}
